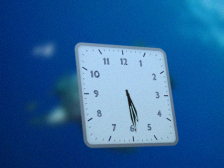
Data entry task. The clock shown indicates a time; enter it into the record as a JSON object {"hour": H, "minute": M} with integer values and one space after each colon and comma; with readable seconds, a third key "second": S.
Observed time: {"hour": 5, "minute": 29}
